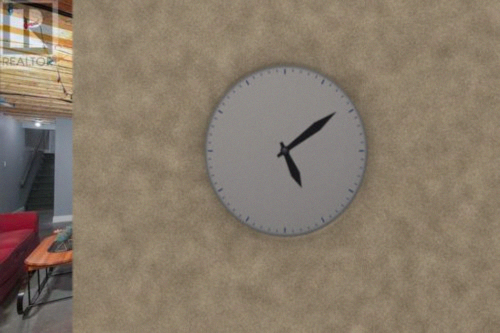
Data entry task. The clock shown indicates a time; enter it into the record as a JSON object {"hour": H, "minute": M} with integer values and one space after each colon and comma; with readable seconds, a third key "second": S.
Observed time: {"hour": 5, "minute": 9}
